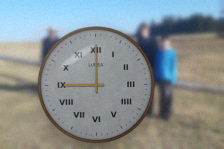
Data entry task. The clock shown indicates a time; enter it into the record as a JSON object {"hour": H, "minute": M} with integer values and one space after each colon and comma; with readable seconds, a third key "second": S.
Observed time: {"hour": 9, "minute": 0}
